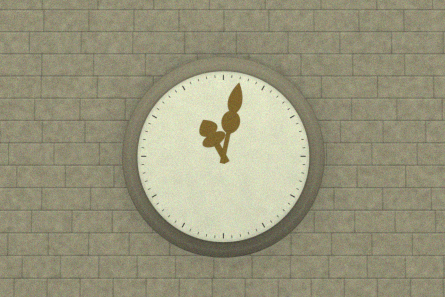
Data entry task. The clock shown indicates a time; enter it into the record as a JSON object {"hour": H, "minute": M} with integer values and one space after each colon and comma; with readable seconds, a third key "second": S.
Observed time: {"hour": 11, "minute": 2}
